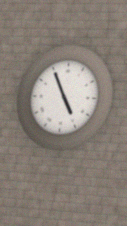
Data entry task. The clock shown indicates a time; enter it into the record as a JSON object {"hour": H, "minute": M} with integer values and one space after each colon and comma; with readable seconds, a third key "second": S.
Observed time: {"hour": 4, "minute": 55}
